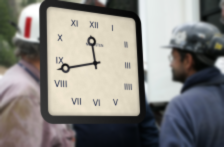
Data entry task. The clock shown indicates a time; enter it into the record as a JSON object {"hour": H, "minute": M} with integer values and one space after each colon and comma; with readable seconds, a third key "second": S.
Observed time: {"hour": 11, "minute": 43}
